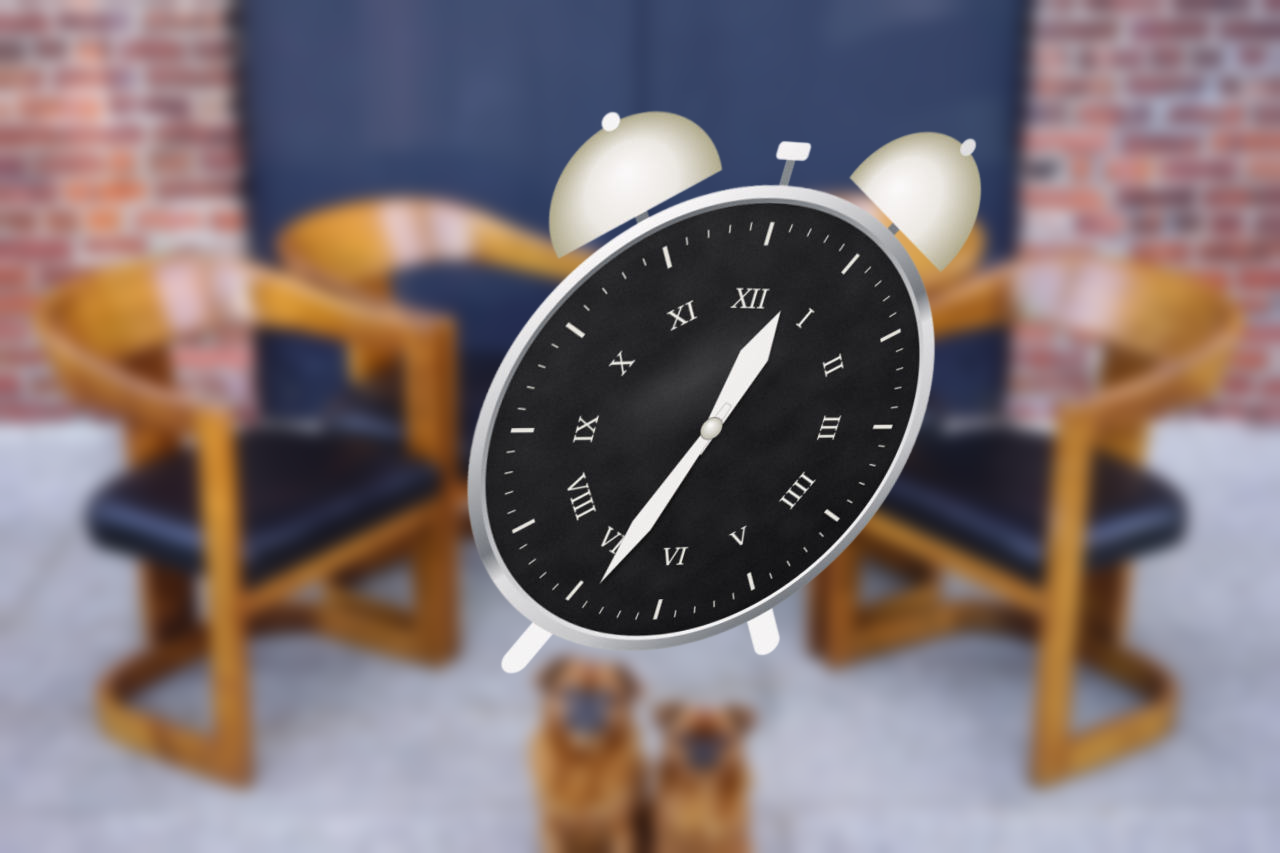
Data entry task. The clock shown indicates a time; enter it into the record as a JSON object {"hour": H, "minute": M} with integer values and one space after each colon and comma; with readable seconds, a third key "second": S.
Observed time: {"hour": 12, "minute": 34}
